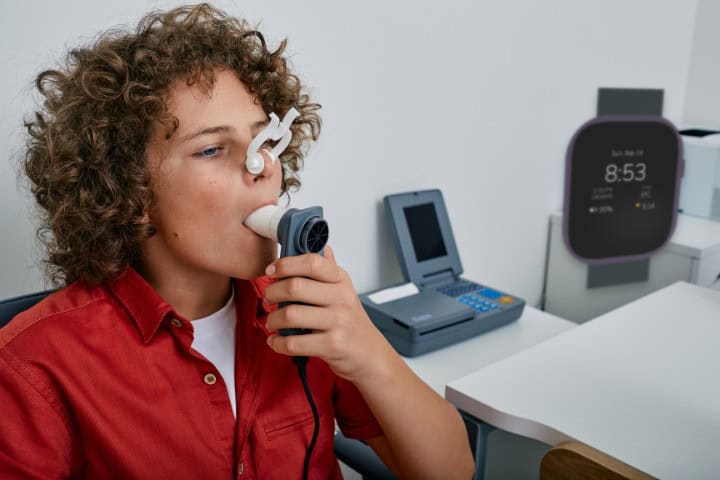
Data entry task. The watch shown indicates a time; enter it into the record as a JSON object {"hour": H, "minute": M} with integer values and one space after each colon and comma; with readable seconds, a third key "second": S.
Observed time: {"hour": 8, "minute": 53}
